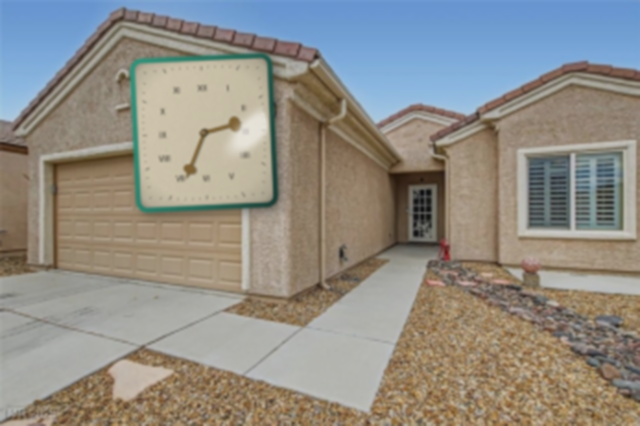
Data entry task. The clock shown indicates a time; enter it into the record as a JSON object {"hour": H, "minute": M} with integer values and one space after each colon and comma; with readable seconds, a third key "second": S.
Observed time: {"hour": 2, "minute": 34}
